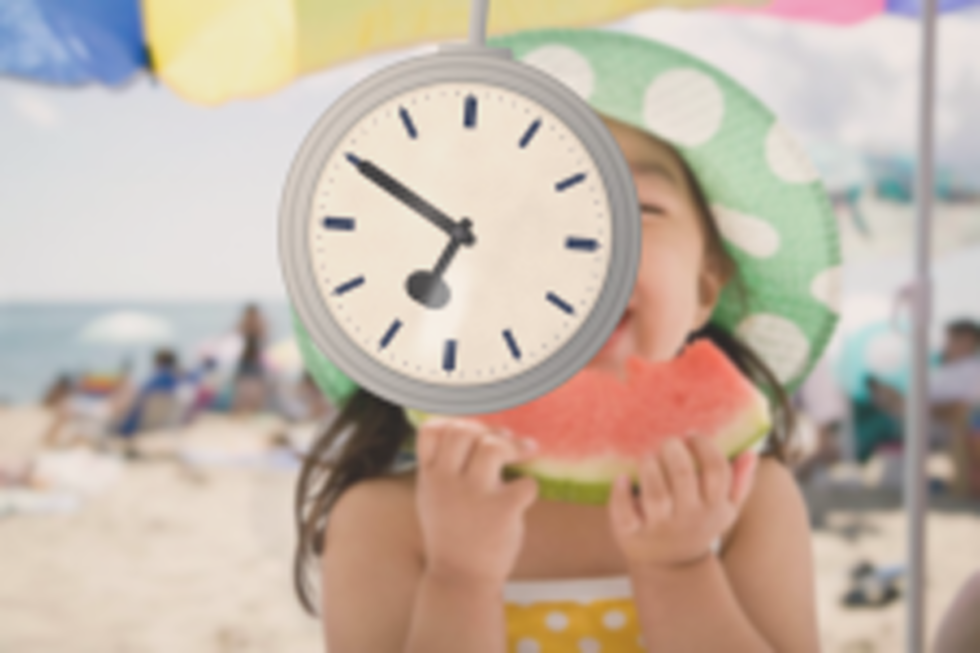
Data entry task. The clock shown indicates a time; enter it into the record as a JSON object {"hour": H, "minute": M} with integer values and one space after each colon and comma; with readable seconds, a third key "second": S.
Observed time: {"hour": 6, "minute": 50}
